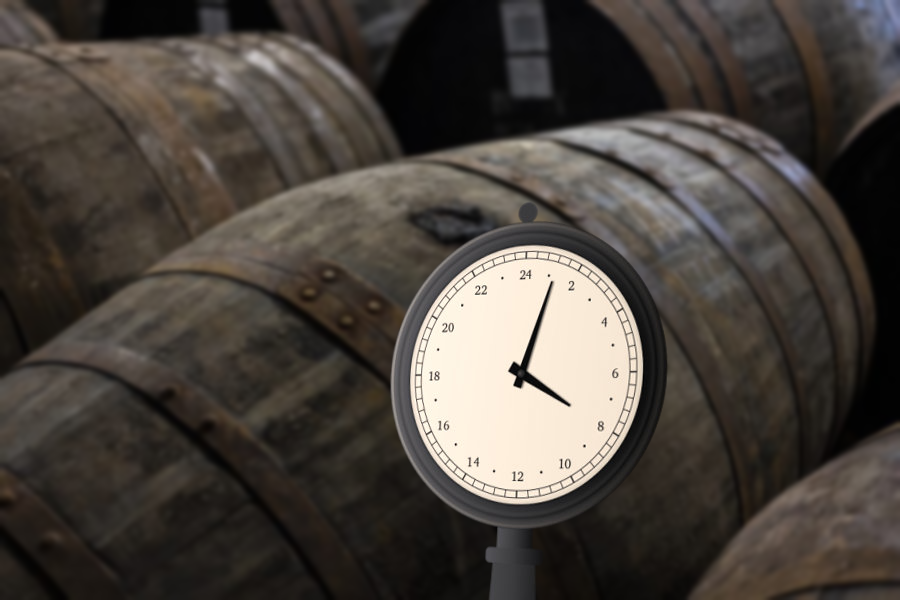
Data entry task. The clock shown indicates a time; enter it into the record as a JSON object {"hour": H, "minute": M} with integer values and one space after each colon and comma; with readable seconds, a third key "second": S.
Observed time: {"hour": 8, "minute": 3}
